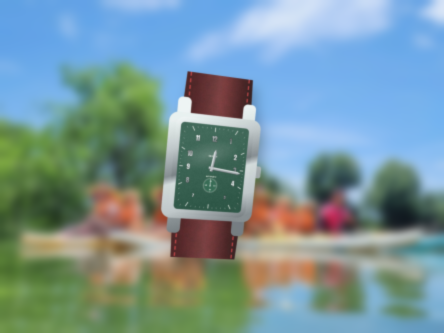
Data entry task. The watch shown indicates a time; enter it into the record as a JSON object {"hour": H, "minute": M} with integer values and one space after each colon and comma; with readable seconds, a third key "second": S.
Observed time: {"hour": 12, "minute": 16}
